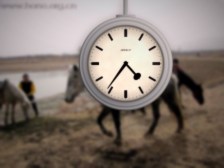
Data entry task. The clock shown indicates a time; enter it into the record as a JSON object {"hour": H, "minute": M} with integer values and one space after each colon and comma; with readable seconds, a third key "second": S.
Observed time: {"hour": 4, "minute": 36}
